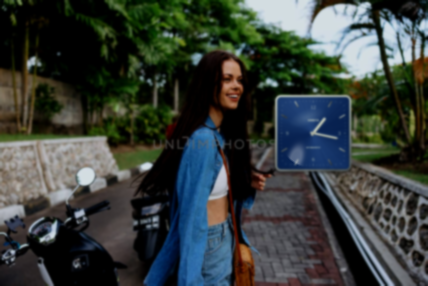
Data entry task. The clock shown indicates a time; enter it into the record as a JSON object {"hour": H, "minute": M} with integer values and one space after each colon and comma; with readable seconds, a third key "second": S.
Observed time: {"hour": 1, "minute": 17}
